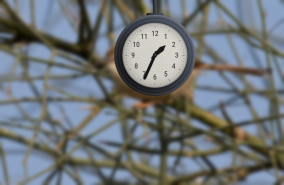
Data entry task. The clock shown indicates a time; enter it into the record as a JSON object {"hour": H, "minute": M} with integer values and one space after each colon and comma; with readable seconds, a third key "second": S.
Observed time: {"hour": 1, "minute": 34}
